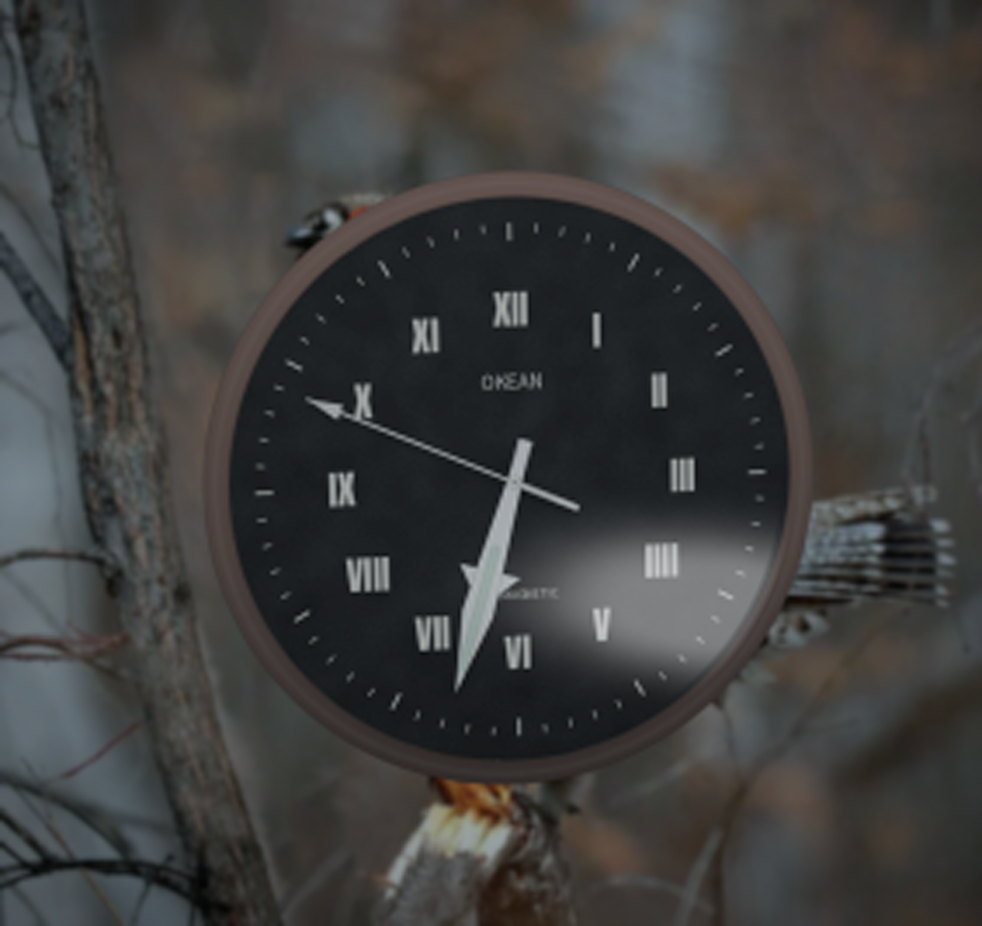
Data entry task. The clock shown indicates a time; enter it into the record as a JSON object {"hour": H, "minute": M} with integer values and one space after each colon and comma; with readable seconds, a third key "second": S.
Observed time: {"hour": 6, "minute": 32, "second": 49}
